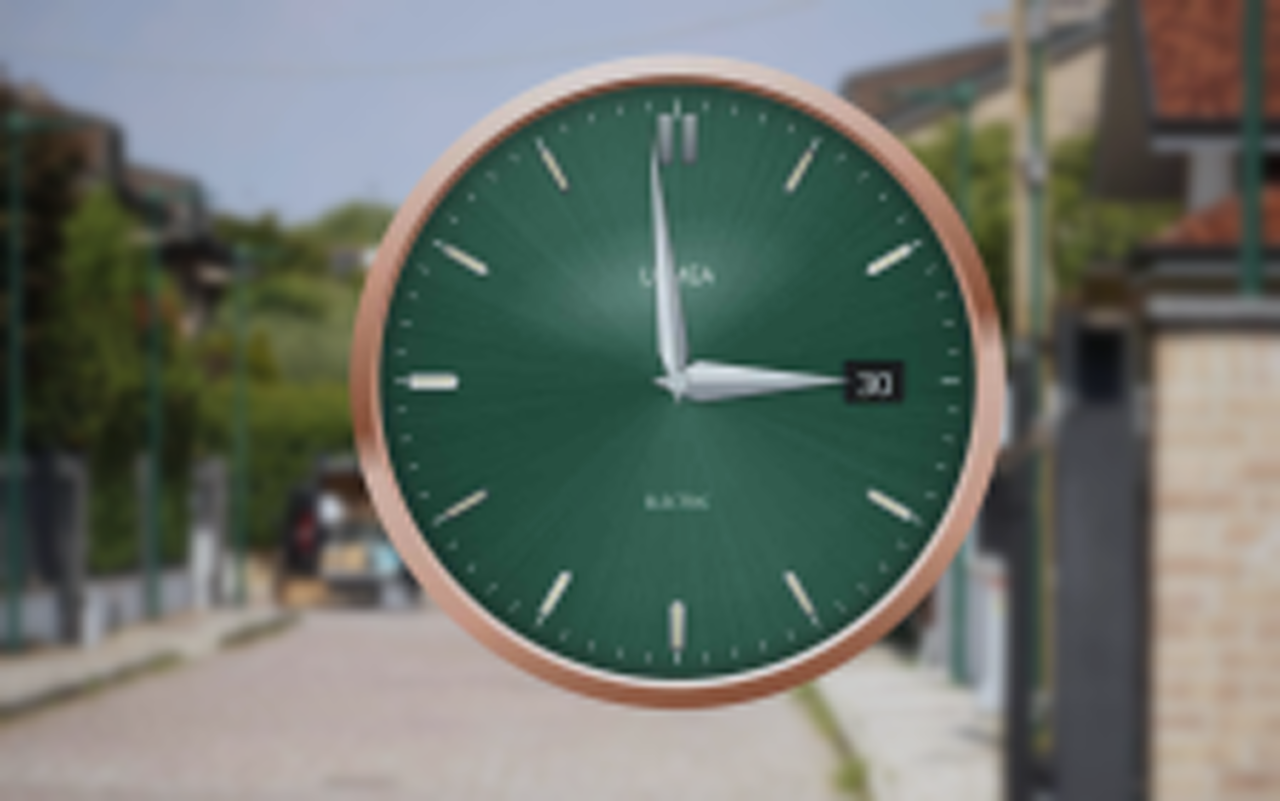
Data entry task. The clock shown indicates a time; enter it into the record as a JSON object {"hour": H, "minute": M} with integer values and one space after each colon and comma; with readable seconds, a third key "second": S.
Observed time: {"hour": 2, "minute": 59}
